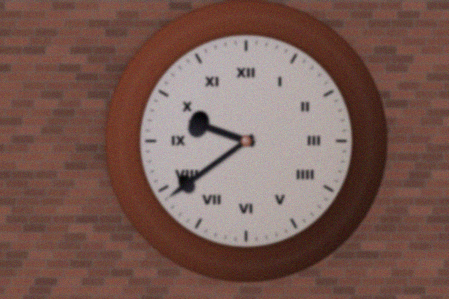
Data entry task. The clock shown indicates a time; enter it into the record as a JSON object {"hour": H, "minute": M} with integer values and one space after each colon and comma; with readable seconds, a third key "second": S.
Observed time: {"hour": 9, "minute": 39}
